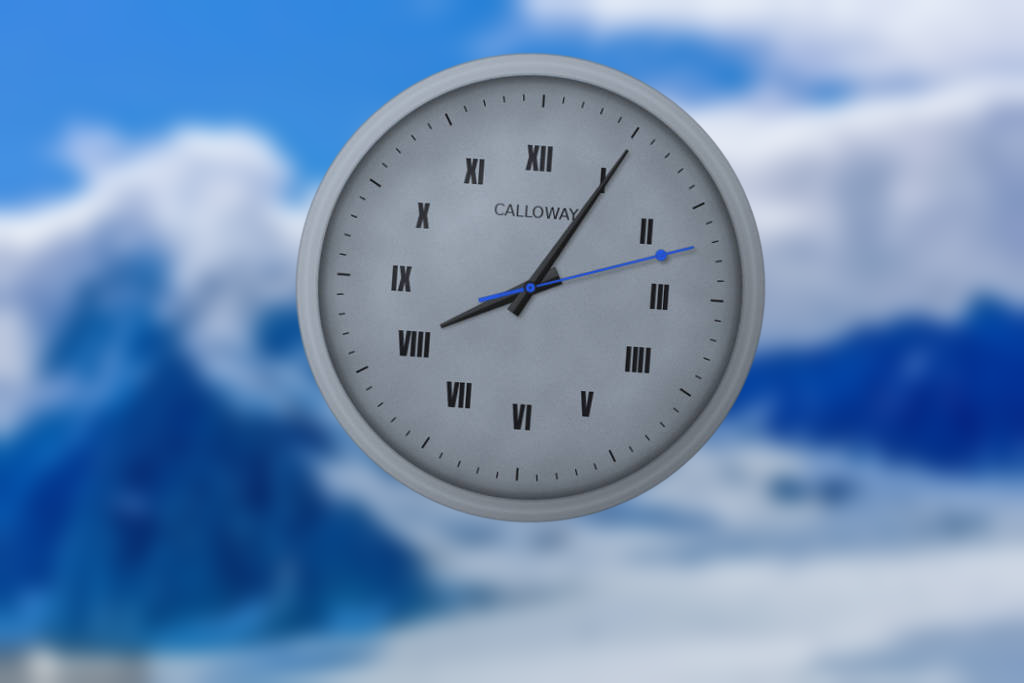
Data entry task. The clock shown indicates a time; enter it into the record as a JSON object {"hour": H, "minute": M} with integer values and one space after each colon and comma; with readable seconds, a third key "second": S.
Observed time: {"hour": 8, "minute": 5, "second": 12}
